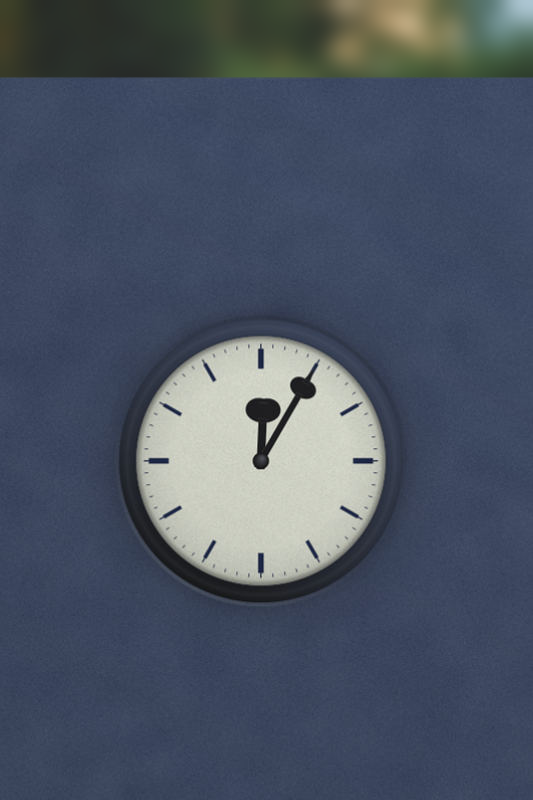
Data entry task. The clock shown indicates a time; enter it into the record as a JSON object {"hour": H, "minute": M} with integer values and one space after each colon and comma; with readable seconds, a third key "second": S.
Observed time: {"hour": 12, "minute": 5}
